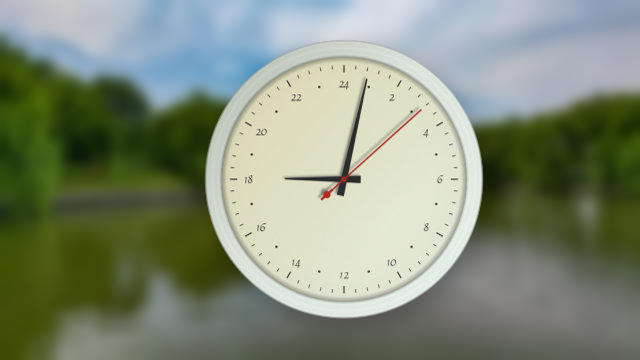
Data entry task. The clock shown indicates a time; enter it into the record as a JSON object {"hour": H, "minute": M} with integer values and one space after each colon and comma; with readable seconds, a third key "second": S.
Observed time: {"hour": 18, "minute": 2, "second": 8}
